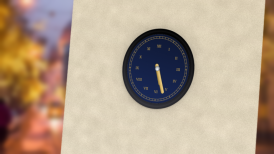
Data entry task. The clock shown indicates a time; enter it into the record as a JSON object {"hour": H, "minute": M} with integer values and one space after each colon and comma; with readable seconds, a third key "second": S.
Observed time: {"hour": 5, "minute": 27}
